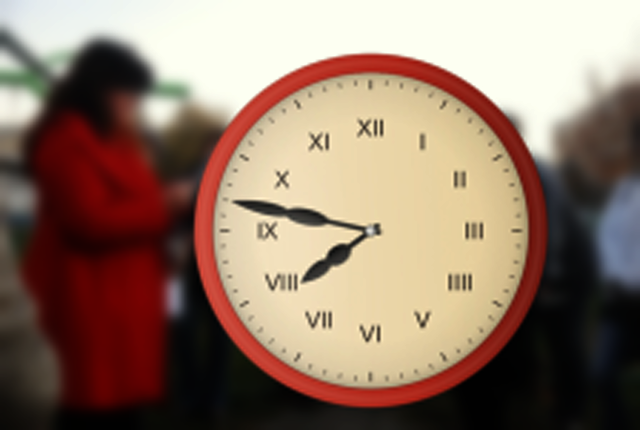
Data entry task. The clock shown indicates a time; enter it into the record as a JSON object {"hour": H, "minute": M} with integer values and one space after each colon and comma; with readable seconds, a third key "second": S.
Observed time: {"hour": 7, "minute": 47}
